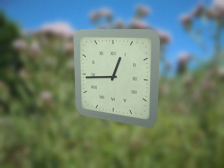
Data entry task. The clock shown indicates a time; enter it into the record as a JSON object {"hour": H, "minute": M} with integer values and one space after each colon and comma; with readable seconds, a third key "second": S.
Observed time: {"hour": 12, "minute": 44}
